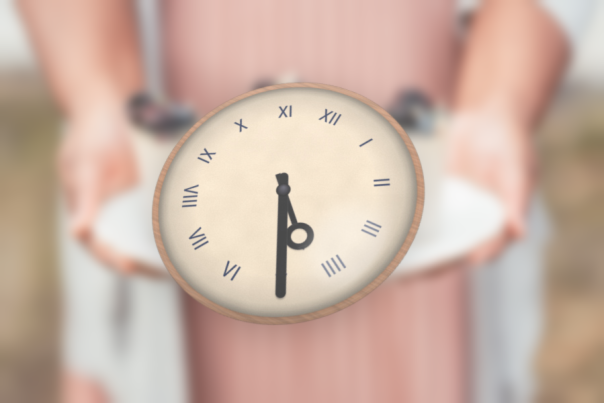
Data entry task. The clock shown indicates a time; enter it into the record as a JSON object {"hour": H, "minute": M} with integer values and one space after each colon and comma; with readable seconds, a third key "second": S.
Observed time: {"hour": 4, "minute": 25}
